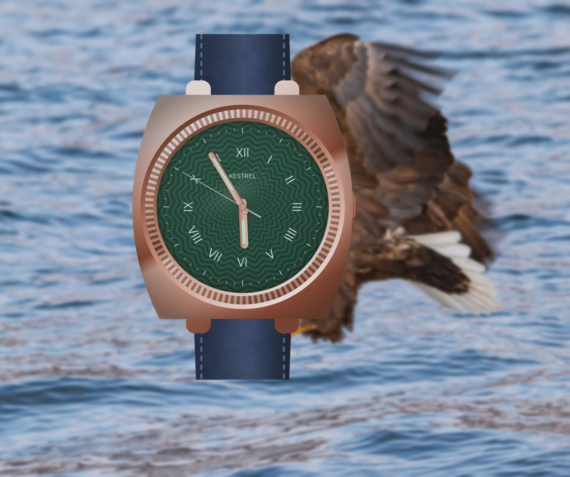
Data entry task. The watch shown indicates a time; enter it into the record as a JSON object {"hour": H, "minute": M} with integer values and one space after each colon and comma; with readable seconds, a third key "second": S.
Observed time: {"hour": 5, "minute": 54, "second": 50}
